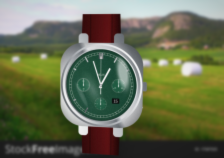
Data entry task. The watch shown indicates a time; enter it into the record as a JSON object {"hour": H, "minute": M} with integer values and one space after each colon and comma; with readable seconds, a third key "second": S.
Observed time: {"hour": 12, "minute": 57}
